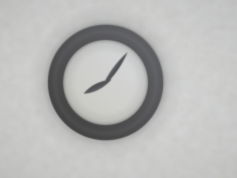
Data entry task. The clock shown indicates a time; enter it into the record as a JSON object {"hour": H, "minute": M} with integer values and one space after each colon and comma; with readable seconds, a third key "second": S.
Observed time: {"hour": 8, "minute": 6}
